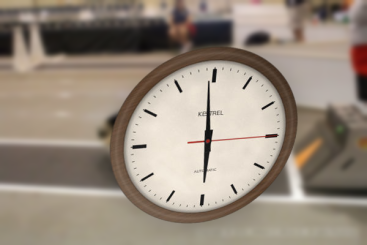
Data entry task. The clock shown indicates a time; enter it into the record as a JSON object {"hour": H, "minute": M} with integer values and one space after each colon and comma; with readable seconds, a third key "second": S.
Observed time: {"hour": 5, "minute": 59, "second": 15}
